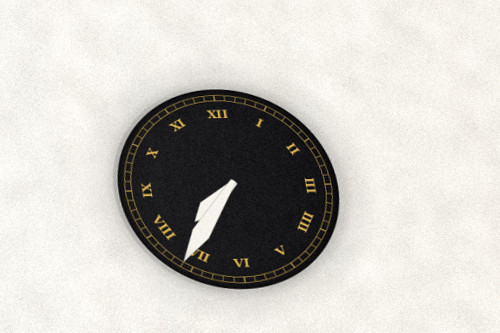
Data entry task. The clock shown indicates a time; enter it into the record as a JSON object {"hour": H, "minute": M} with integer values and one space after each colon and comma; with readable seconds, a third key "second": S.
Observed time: {"hour": 7, "minute": 36}
